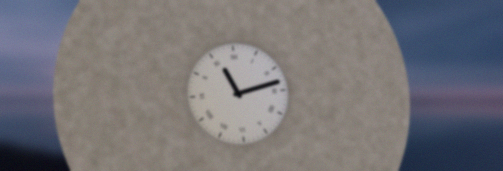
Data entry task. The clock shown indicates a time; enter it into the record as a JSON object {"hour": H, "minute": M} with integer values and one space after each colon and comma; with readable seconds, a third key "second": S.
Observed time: {"hour": 11, "minute": 13}
